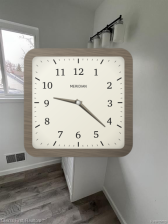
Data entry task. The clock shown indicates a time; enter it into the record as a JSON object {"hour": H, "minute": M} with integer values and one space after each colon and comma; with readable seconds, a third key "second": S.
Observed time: {"hour": 9, "minute": 22}
